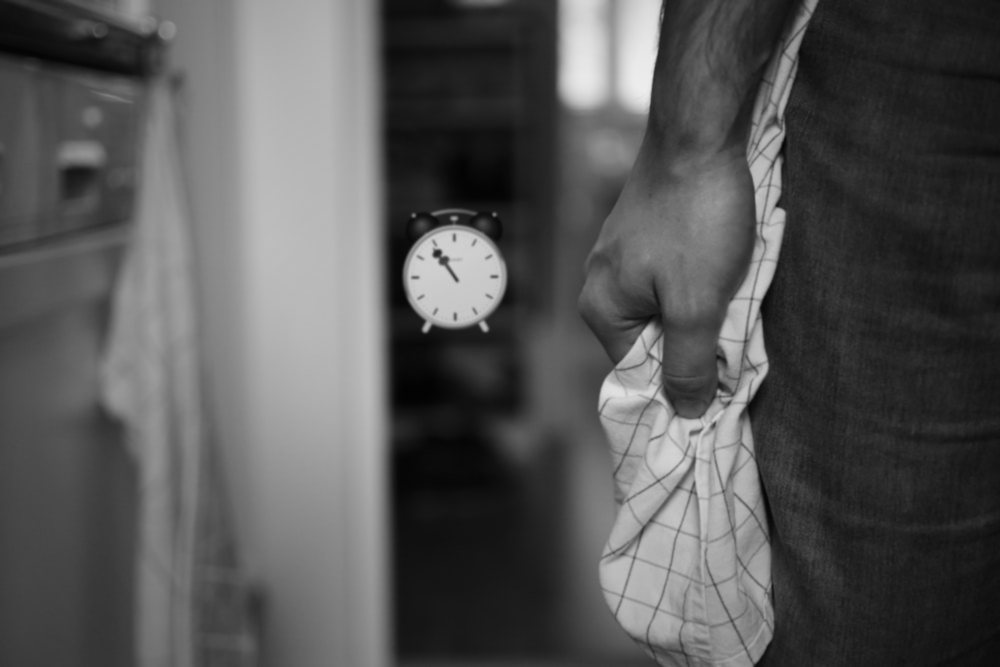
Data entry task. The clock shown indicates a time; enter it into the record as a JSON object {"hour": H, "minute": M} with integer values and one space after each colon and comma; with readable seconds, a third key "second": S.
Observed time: {"hour": 10, "minute": 54}
